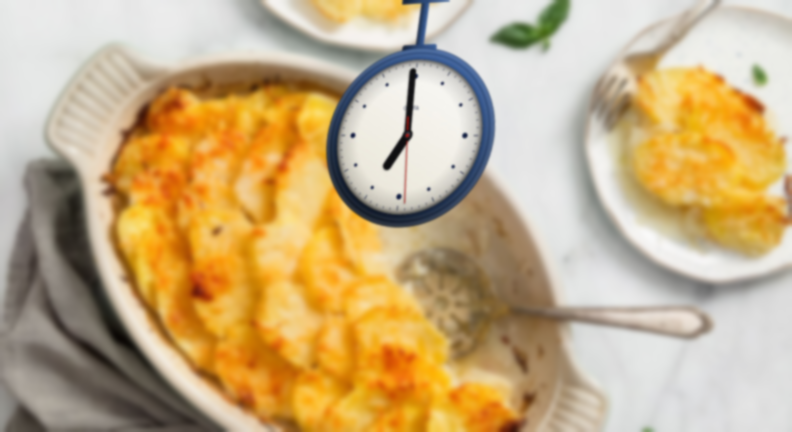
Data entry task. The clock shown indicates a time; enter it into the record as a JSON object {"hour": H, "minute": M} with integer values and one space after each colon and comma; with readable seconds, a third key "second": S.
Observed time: {"hour": 6, "minute": 59, "second": 29}
